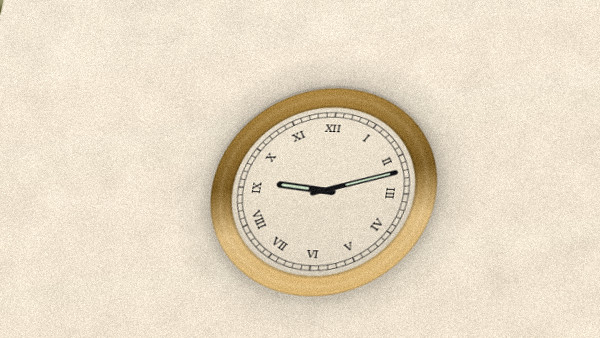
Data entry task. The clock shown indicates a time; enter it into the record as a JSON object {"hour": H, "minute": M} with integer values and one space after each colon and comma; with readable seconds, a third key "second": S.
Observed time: {"hour": 9, "minute": 12}
